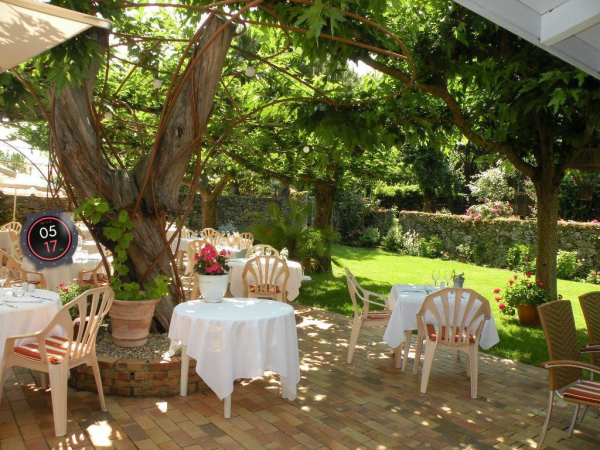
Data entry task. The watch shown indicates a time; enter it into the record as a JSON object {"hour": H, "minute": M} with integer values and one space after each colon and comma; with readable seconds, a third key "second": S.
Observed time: {"hour": 5, "minute": 17}
